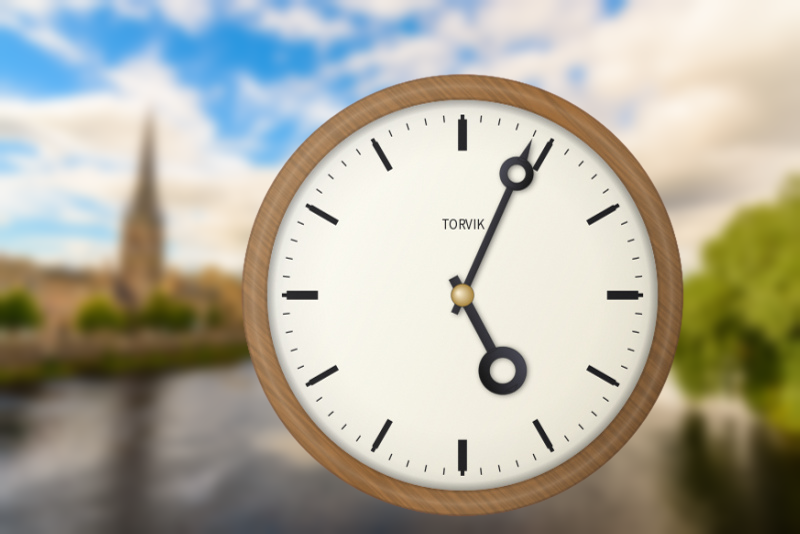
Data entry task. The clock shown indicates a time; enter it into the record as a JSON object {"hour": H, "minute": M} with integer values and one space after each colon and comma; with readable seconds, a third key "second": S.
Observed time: {"hour": 5, "minute": 4}
